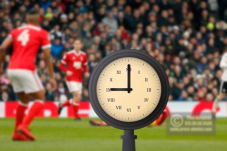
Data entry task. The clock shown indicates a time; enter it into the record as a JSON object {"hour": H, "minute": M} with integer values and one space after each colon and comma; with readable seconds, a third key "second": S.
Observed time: {"hour": 9, "minute": 0}
